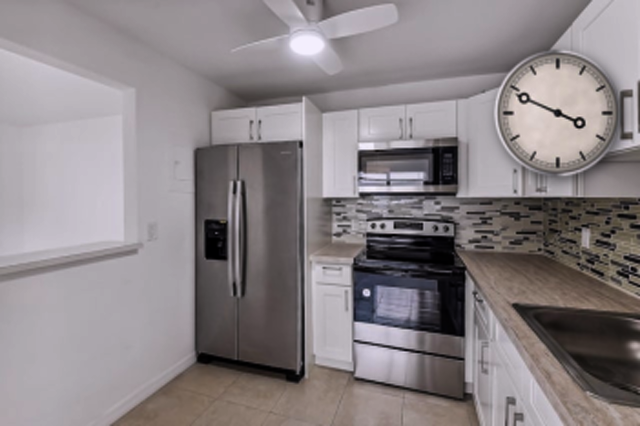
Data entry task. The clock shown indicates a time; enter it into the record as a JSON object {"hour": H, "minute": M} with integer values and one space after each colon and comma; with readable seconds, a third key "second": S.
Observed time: {"hour": 3, "minute": 49}
